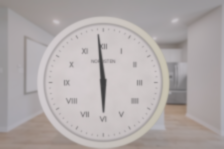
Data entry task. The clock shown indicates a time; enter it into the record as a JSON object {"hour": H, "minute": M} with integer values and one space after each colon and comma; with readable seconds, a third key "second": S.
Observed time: {"hour": 5, "minute": 59}
